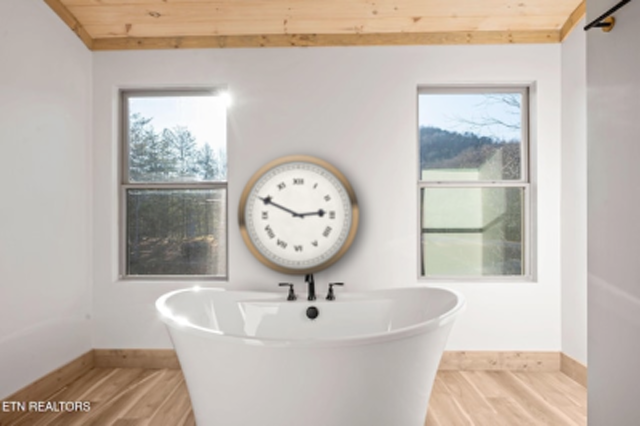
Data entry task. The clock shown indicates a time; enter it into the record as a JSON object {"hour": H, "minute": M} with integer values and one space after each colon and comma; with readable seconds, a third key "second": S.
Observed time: {"hour": 2, "minute": 49}
